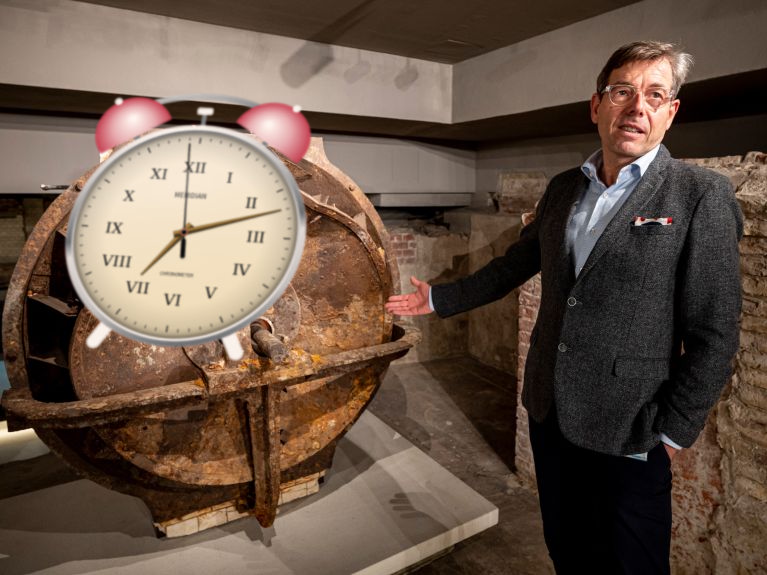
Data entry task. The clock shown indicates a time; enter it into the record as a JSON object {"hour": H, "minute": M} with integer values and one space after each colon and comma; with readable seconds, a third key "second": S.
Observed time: {"hour": 7, "minute": 11, "second": 59}
